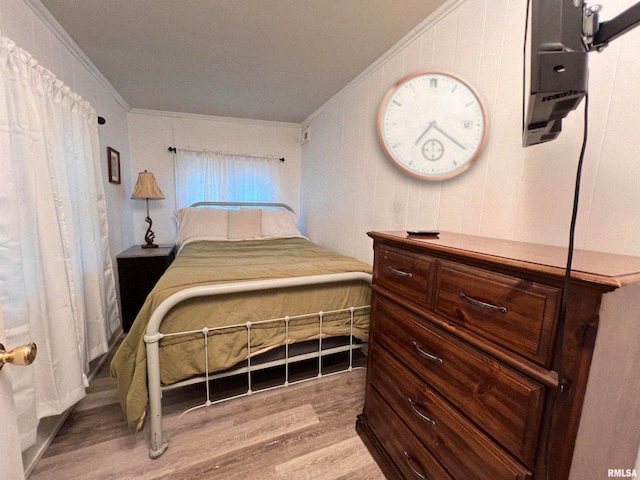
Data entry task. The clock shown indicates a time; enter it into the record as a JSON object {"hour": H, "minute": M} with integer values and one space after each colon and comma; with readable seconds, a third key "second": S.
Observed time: {"hour": 7, "minute": 21}
